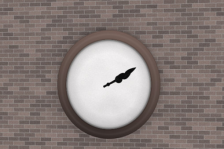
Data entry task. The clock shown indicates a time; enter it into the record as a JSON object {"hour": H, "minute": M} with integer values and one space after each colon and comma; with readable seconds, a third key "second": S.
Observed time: {"hour": 2, "minute": 10}
